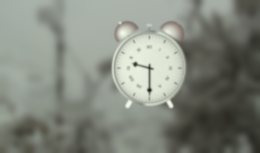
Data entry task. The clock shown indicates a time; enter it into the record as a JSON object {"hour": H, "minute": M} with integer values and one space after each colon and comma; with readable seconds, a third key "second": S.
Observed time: {"hour": 9, "minute": 30}
